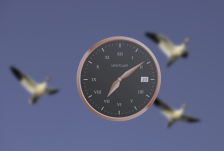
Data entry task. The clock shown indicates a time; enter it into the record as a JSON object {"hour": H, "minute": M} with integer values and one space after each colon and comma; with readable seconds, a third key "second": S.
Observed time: {"hour": 7, "minute": 9}
